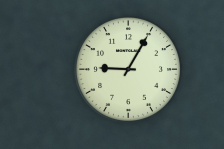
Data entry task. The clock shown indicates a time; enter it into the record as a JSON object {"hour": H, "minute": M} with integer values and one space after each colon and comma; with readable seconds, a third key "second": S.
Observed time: {"hour": 9, "minute": 5}
